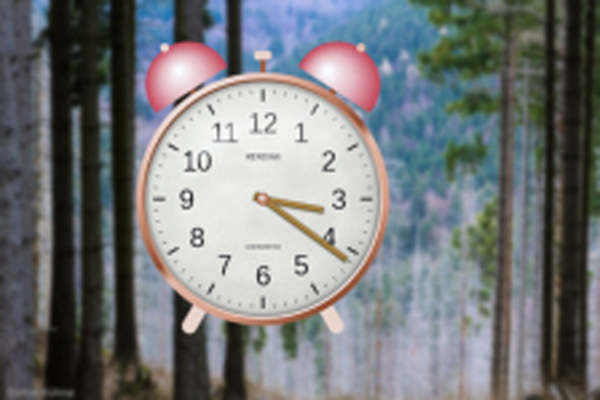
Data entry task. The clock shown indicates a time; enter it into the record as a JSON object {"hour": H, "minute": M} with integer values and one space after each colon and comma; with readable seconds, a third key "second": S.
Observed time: {"hour": 3, "minute": 21}
